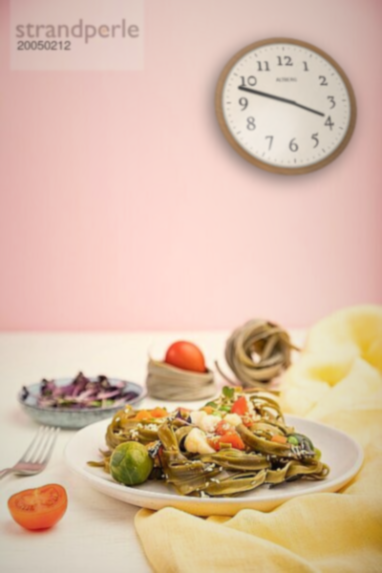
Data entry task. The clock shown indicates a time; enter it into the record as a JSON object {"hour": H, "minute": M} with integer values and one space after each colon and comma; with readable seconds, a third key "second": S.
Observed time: {"hour": 3, "minute": 48}
